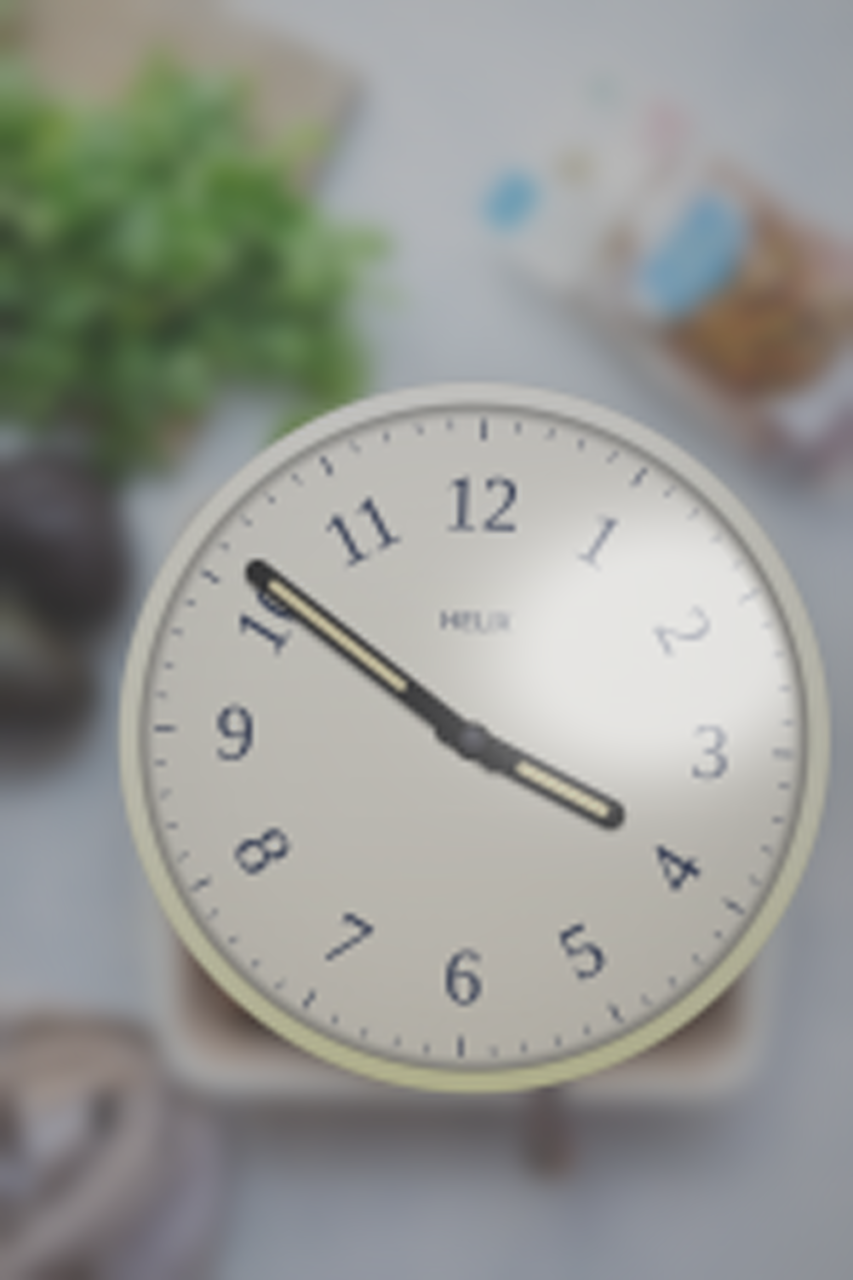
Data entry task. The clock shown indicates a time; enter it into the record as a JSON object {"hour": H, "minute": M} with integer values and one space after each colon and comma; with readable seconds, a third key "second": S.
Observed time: {"hour": 3, "minute": 51}
